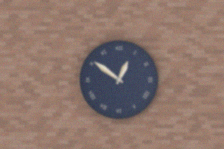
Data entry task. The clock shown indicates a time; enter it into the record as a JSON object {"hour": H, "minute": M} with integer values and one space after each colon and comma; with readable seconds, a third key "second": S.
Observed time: {"hour": 12, "minute": 51}
